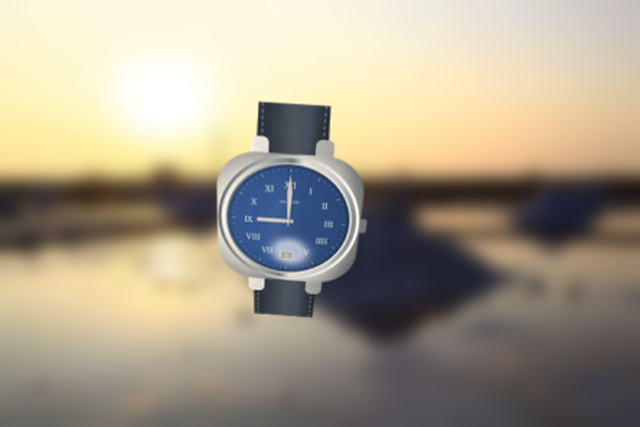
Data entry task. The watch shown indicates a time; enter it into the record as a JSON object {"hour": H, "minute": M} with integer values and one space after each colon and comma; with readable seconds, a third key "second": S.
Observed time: {"hour": 9, "minute": 0}
